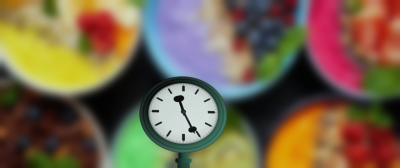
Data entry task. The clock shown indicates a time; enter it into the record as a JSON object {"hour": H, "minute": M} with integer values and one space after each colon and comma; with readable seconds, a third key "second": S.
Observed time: {"hour": 11, "minute": 26}
